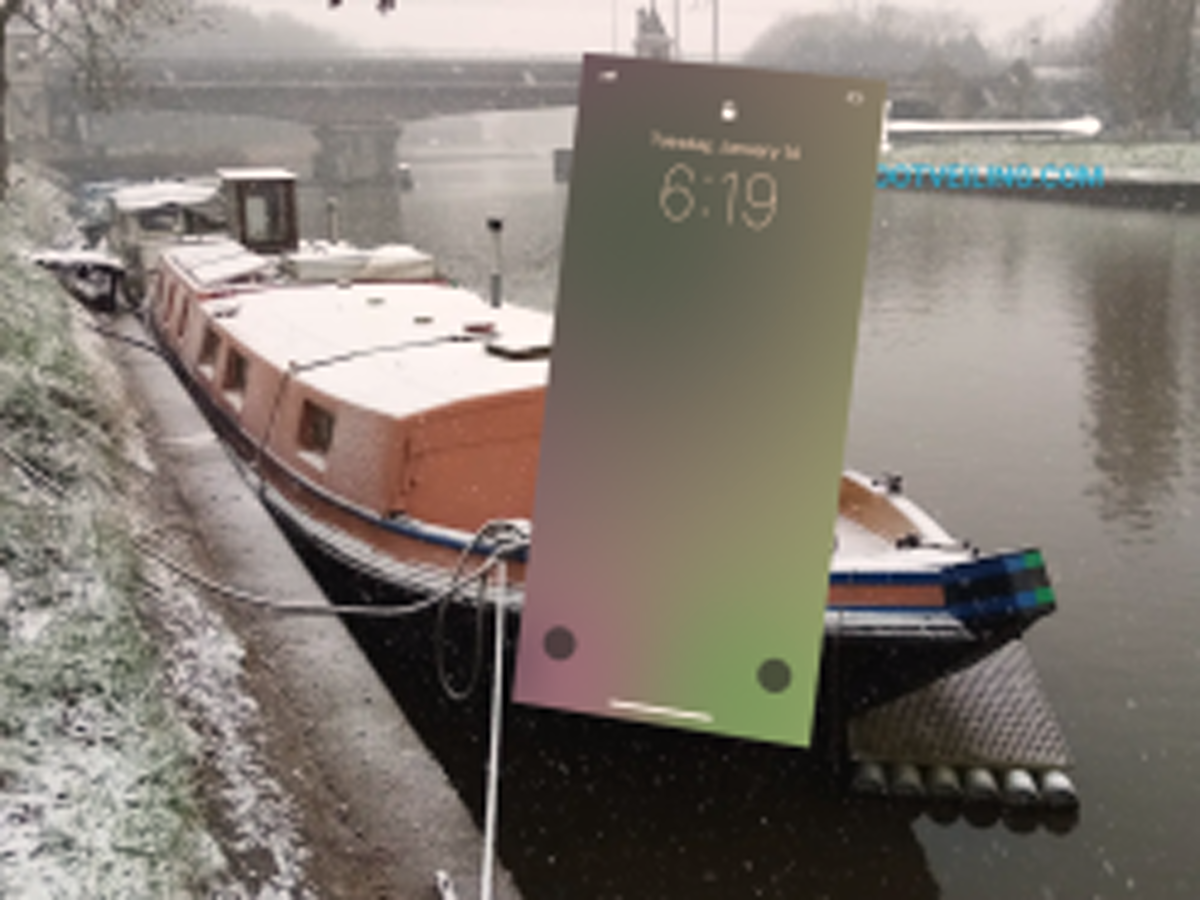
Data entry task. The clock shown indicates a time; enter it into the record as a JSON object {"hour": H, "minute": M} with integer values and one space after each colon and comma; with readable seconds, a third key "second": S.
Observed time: {"hour": 6, "minute": 19}
